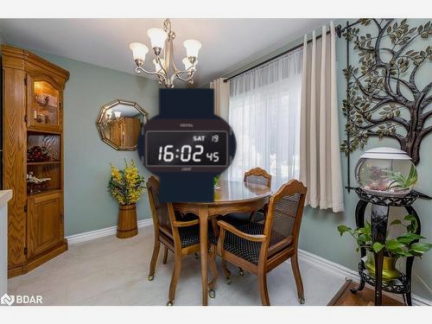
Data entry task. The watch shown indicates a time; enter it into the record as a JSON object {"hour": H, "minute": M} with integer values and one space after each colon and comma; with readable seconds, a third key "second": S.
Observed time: {"hour": 16, "minute": 2, "second": 45}
